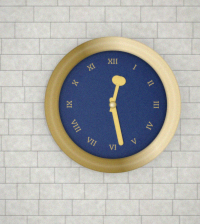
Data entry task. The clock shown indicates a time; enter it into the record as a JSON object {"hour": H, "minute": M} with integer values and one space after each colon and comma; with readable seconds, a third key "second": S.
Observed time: {"hour": 12, "minute": 28}
